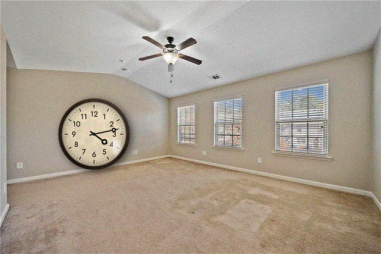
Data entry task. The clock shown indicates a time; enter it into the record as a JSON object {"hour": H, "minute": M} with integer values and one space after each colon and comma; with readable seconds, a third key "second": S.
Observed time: {"hour": 4, "minute": 13}
